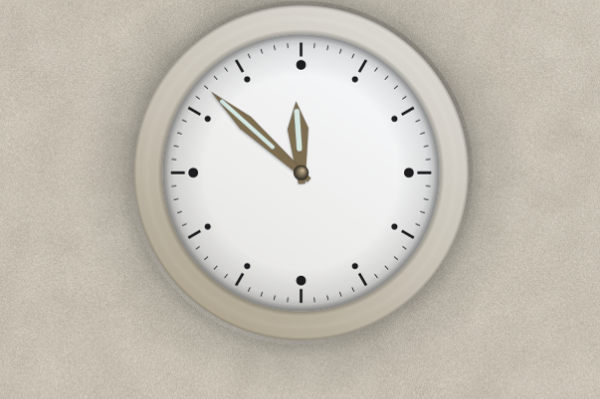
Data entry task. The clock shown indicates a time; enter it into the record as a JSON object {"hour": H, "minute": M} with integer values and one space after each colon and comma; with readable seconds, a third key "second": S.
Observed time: {"hour": 11, "minute": 52}
